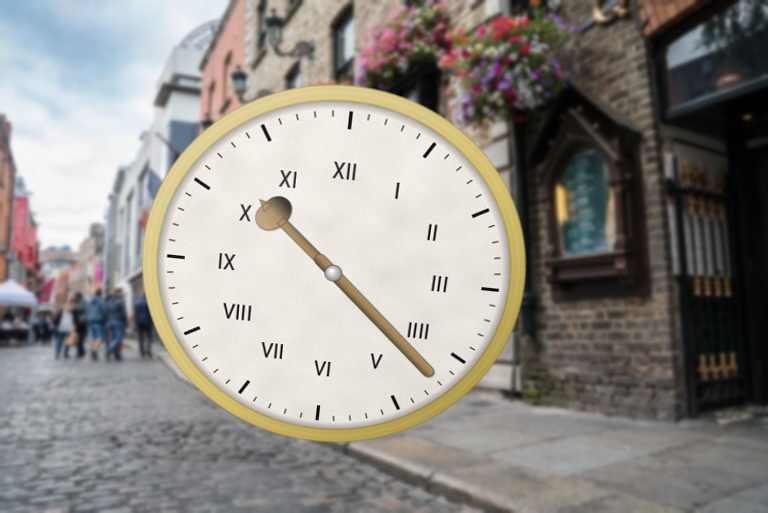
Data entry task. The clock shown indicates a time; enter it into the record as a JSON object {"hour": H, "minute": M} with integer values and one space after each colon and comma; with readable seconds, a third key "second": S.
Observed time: {"hour": 10, "minute": 22}
